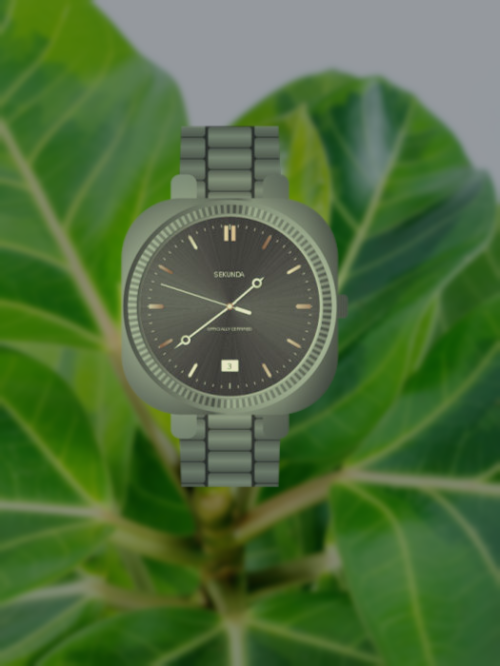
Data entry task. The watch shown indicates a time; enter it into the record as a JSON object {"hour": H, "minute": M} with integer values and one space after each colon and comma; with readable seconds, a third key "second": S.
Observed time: {"hour": 1, "minute": 38, "second": 48}
